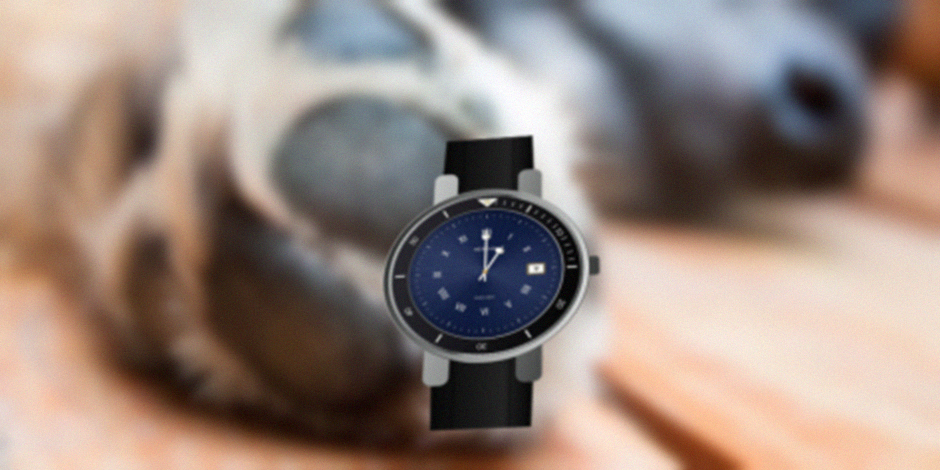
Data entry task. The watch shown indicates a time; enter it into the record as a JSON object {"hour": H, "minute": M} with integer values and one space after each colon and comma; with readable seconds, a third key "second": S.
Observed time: {"hour": 1, "minute": 0}
